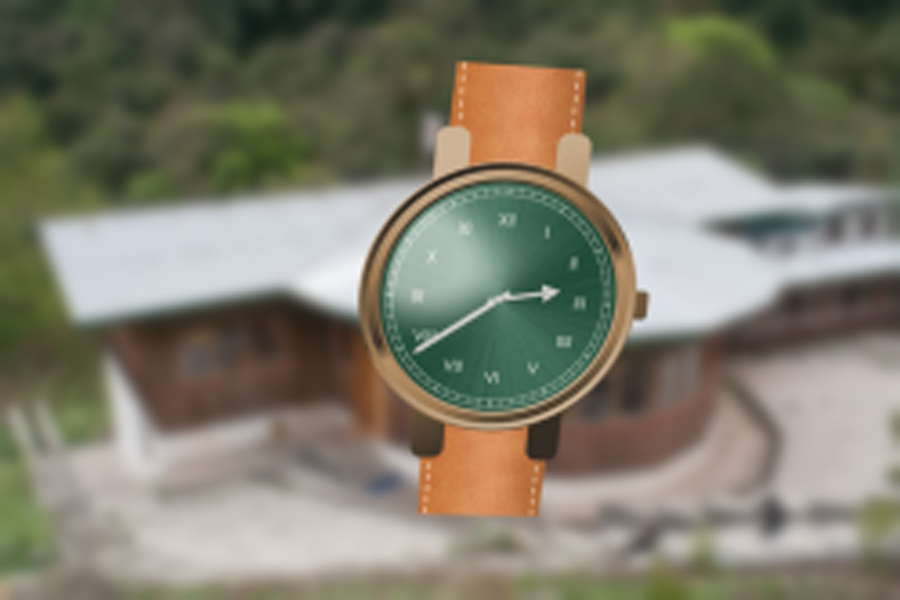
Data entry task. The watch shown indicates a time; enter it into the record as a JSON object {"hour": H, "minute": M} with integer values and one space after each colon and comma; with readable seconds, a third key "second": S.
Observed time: {"hour": 2, "minute": 39}
